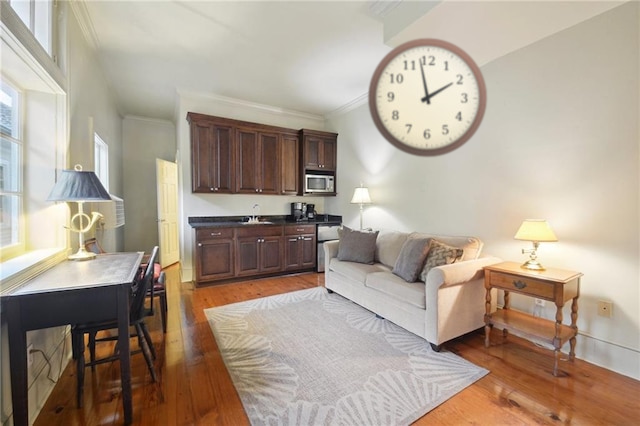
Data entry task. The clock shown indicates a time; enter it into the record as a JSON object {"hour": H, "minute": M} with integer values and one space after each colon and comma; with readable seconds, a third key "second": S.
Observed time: {"hour": 1, "minute": 58}
